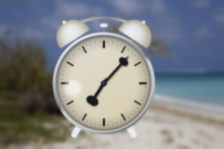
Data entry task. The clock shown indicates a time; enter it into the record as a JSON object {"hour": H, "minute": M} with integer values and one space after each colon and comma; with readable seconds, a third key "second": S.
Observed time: {"hour": 7, "minute": 7}
